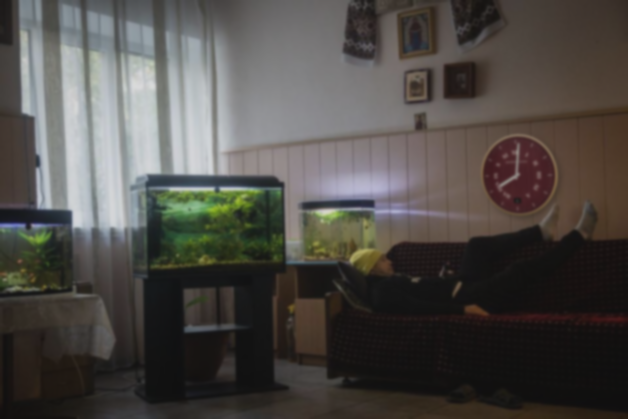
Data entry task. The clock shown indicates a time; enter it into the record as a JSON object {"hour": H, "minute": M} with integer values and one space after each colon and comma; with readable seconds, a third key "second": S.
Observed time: {"hour": 8, "minute": 1}
